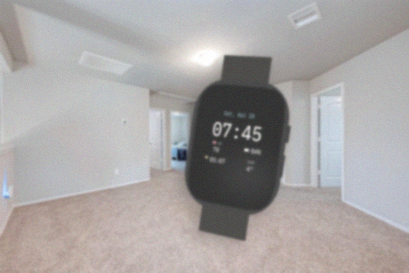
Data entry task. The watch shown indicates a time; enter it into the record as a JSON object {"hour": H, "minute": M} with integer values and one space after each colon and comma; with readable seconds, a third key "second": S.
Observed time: {"hour": 7, "minute": 45}
